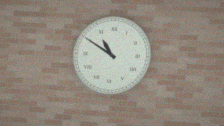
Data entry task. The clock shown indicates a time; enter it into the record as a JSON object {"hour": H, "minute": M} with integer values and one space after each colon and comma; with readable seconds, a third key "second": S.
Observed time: {"hour": 10, "minute": 50}
